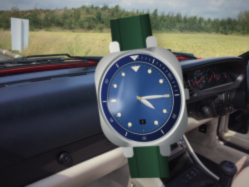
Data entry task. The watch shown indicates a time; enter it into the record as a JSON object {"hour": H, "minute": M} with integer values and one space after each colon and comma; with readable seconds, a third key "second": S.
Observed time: {"hour": 4, "minute": 15}
